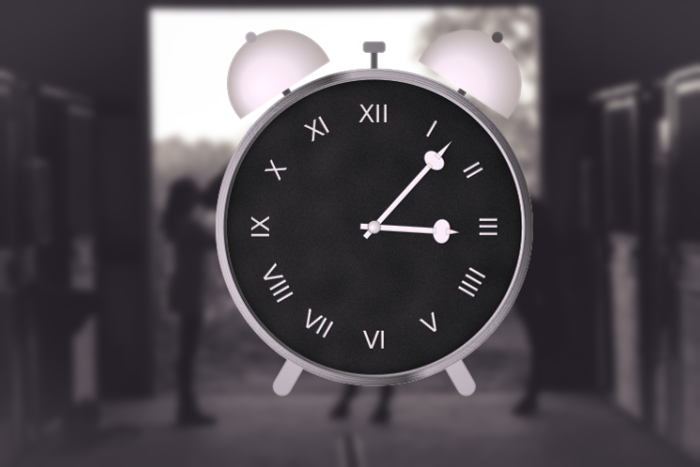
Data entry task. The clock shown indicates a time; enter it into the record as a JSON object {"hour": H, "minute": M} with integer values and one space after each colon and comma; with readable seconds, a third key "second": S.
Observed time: {"hour": 3, "minute": 7}
